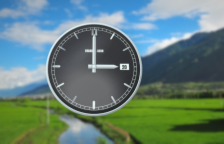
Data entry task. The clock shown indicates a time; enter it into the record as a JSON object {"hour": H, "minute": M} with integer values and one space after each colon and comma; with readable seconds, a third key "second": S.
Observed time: {"hour": 3, "minute": 0}
